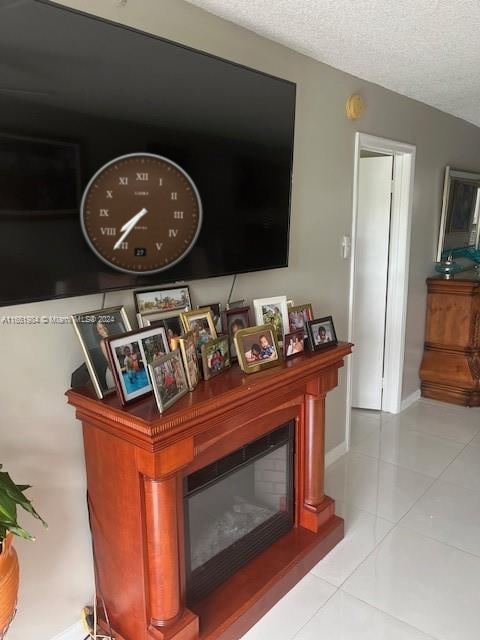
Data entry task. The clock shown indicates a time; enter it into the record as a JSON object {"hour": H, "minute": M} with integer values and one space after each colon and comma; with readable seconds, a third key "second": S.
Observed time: {"hour": 7, "minute": 36}
